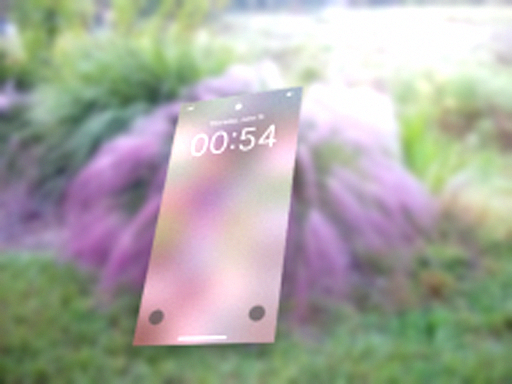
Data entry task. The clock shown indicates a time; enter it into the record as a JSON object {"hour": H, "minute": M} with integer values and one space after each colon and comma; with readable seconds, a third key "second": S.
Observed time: {"hour": 0, "minute": 54}
